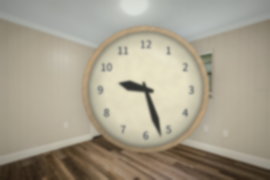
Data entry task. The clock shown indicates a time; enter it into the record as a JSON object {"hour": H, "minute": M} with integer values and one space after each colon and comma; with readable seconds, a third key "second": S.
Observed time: {"hour": 9, "minute": 27}
